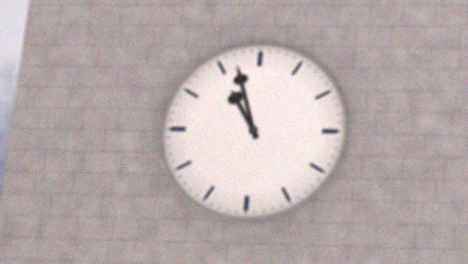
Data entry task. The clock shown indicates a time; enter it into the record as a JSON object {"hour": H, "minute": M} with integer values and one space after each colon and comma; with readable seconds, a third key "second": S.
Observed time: {"hour": 10, "minute": 57}
